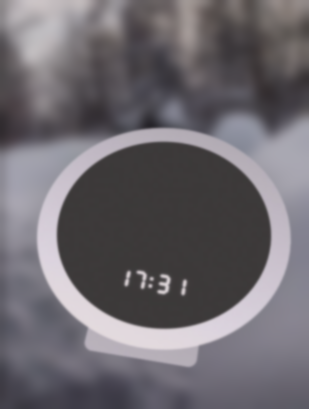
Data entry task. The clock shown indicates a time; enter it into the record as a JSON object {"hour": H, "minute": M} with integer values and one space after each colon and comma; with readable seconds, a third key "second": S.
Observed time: {"hour": 17, "minute": 31}
